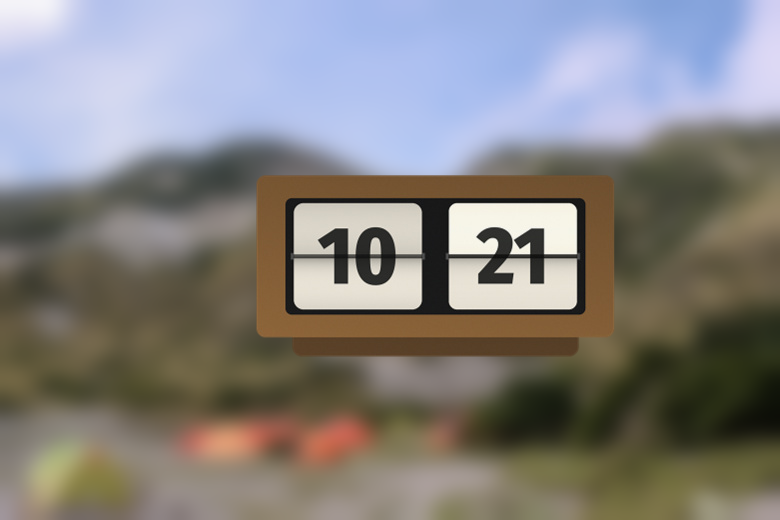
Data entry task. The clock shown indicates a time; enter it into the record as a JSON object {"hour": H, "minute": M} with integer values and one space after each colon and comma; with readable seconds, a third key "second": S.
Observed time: {"hour": 10, "minute": 21}
